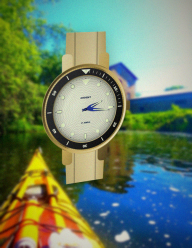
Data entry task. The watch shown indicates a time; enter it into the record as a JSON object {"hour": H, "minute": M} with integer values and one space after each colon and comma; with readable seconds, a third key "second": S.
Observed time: {"hour": 2, "minute": 16}
